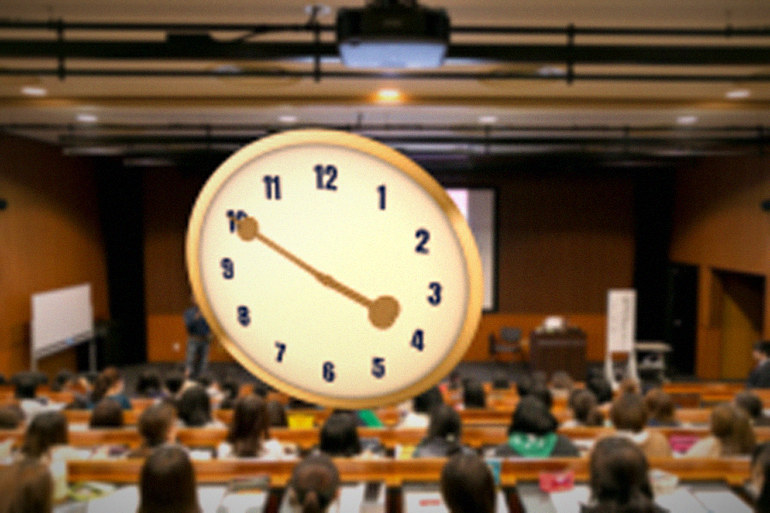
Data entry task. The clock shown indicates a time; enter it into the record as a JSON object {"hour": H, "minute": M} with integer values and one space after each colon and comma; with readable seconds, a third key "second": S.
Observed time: {"hour": 3, "minute": 50}
